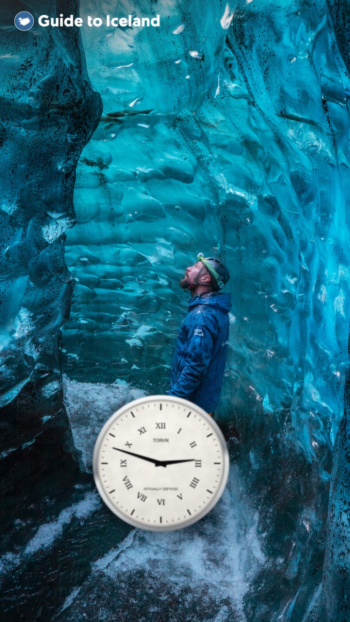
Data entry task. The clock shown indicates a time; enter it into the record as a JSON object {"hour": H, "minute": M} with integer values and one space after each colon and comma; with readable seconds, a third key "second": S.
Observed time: {"hour": 2, "minute": 48}
